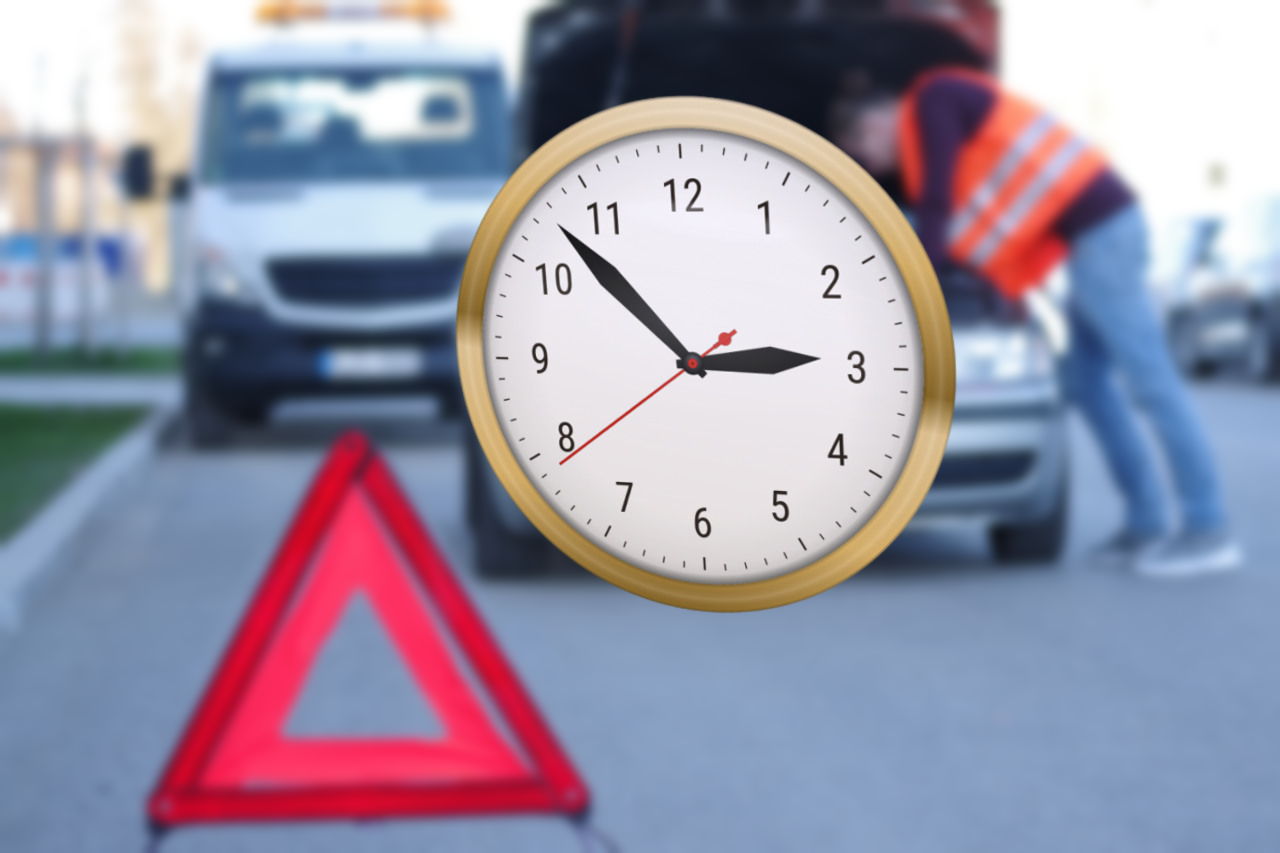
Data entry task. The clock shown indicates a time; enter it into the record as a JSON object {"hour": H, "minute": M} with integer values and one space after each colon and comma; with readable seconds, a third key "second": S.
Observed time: {"hour": 2, "minute": 52, "second": 39}
